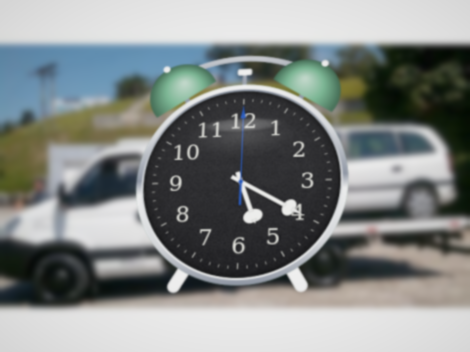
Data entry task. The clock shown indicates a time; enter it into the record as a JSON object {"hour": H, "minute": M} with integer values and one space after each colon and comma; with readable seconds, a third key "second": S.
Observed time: {"hour": 5, "minute": 20, "second": 0}
